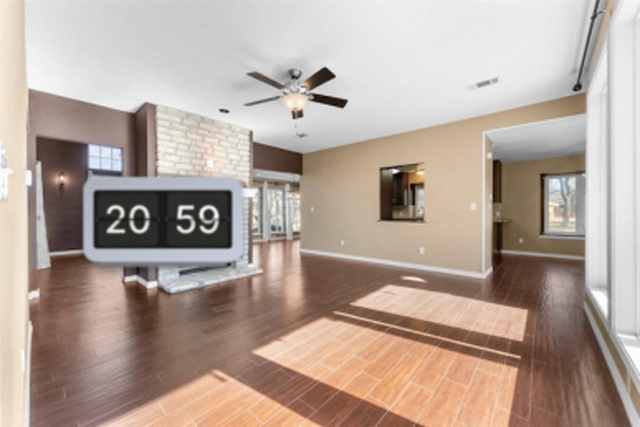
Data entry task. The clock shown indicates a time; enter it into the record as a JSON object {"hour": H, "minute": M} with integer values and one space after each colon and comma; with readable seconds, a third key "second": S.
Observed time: {"hour": 20, "minute": 59}
